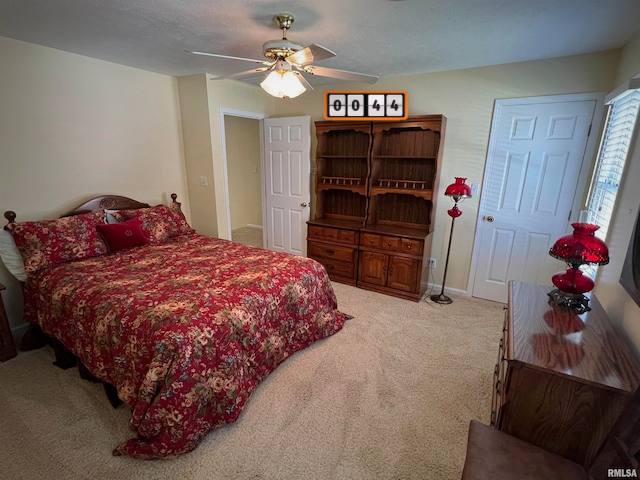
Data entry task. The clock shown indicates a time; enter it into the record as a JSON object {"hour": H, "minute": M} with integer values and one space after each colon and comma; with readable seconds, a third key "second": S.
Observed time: {"hour": 0, "minute": 44}
